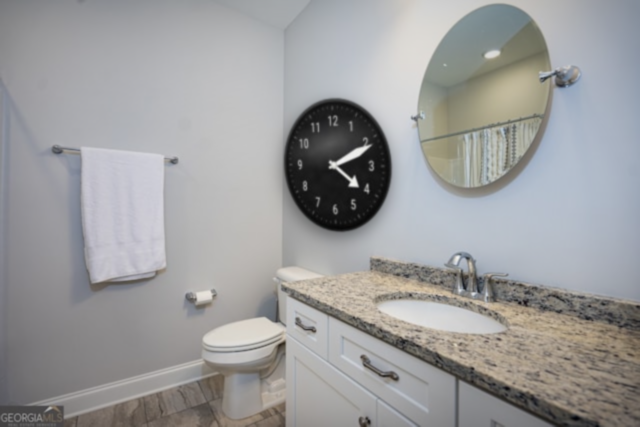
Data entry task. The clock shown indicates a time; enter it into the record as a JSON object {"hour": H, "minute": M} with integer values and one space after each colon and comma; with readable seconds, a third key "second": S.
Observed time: {"hour": 4, "minute": 11}
